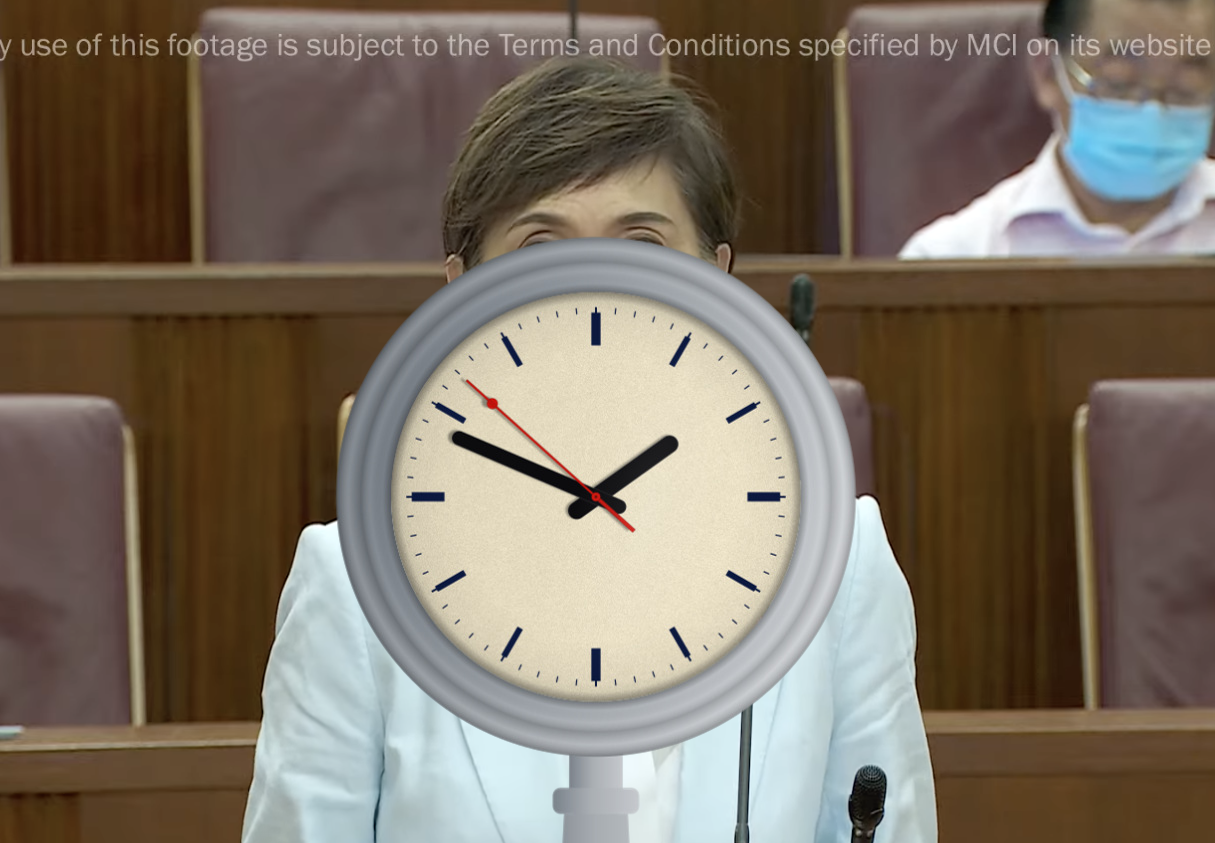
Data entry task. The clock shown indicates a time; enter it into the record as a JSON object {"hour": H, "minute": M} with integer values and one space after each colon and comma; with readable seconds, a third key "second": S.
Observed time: {"hour": 1, "minute": 48, "second": 52}
